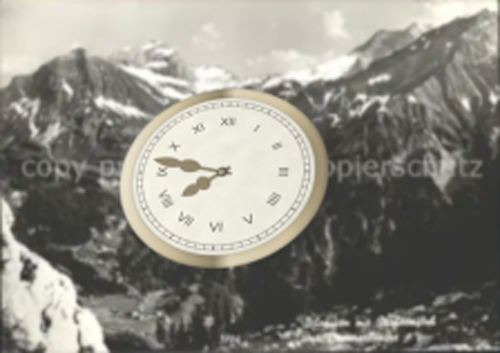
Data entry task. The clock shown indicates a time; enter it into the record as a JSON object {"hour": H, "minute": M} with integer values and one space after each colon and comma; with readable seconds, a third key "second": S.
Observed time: {"hour": 7, "minute": 47}
